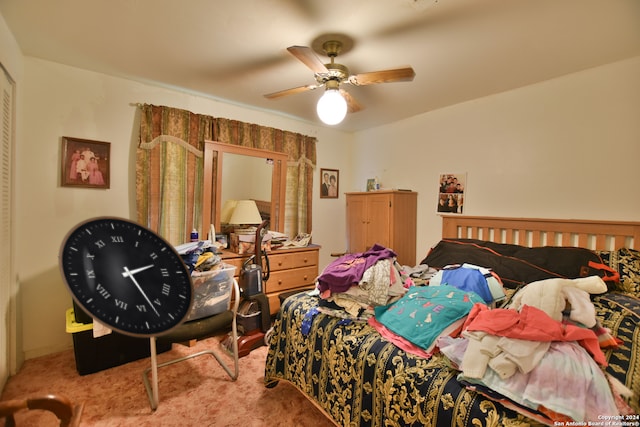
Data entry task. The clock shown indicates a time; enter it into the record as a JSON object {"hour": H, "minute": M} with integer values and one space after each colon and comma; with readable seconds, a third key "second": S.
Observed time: {"hour": 2, "minute": 27}
